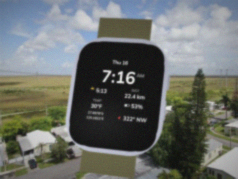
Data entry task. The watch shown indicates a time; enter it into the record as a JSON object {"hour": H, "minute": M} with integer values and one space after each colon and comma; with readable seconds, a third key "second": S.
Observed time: {"hour": 7, "minute": 16}
